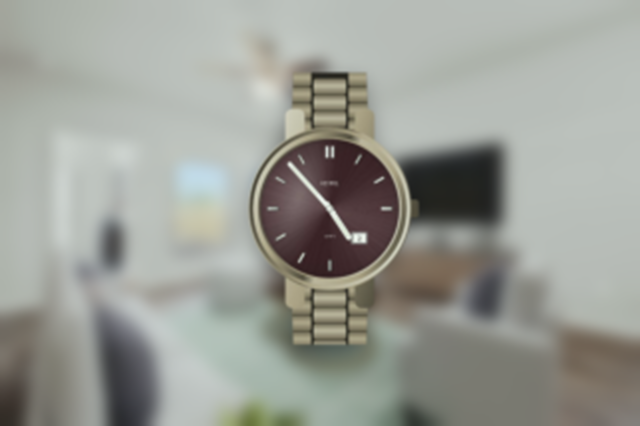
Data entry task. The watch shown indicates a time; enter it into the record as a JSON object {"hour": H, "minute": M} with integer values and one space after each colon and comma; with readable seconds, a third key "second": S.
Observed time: {"hour": 4, "minute": 53}
